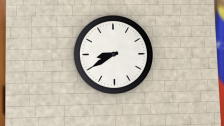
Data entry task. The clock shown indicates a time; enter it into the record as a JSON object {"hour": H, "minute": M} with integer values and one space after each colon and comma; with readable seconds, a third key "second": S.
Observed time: {"hour": 8, "minute": 40}
